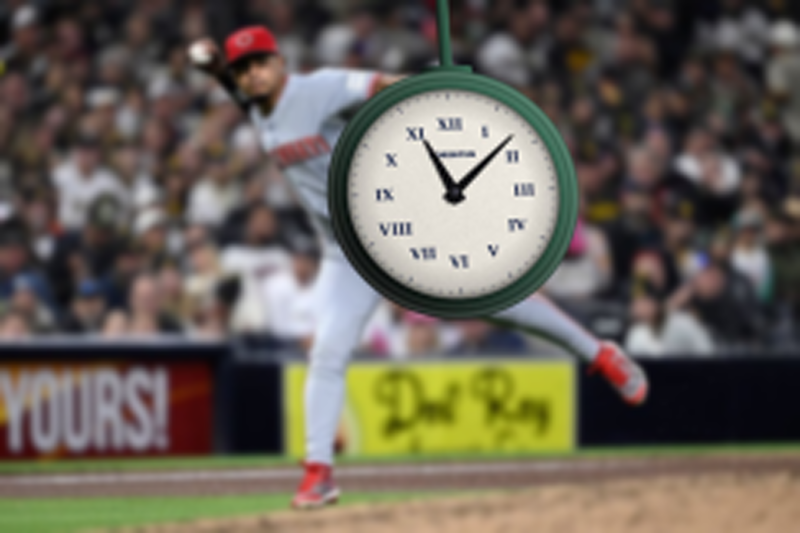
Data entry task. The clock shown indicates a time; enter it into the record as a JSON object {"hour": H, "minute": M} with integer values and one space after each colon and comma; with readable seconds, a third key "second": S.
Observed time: {"hour": 11, "minute": 8}
